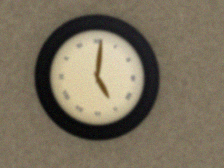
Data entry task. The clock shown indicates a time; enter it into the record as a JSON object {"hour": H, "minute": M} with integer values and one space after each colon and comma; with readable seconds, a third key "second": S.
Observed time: {"hour": 5, "minute": 1}
